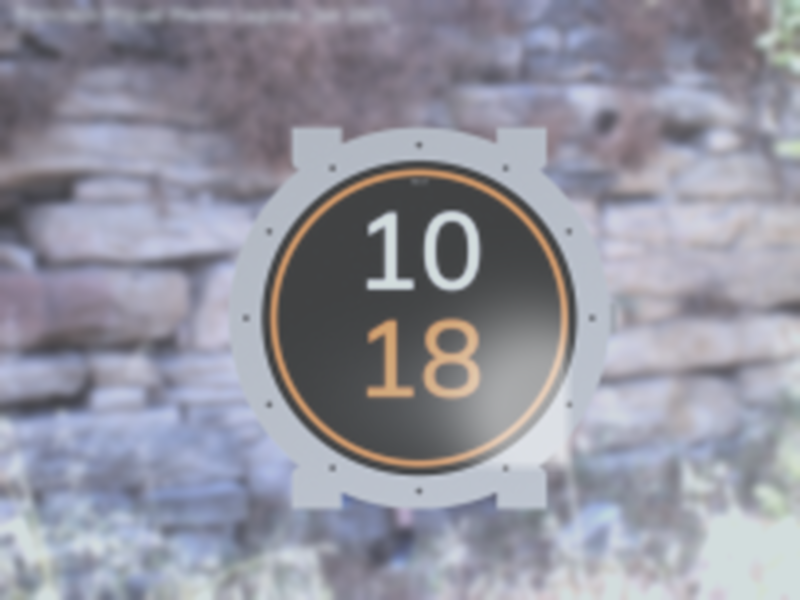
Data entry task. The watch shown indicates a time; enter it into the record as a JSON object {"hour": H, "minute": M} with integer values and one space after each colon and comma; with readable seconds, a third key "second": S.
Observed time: {"hour": 10, "minute": 18}
